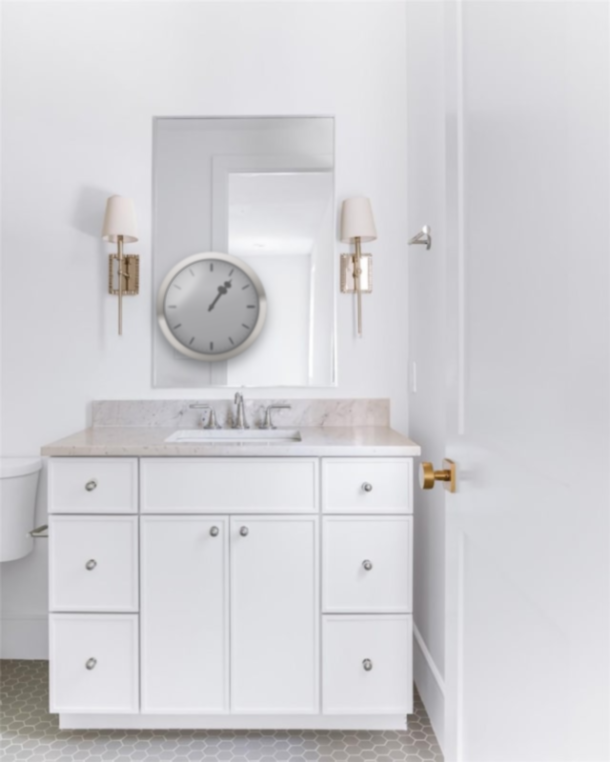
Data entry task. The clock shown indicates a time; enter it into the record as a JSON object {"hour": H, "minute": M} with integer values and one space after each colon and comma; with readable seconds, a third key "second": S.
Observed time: {"hour": 1, "minute": 6}
